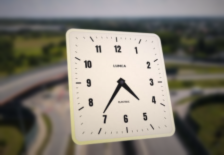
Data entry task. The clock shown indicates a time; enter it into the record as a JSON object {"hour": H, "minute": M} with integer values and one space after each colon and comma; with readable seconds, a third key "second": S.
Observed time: {"hour": 4, "minute": 36}
